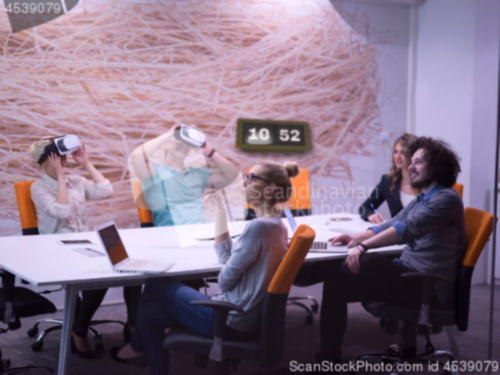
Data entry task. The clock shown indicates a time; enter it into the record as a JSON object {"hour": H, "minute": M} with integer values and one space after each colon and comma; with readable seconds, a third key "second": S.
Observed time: {"hour": 10, "minute": 52}
